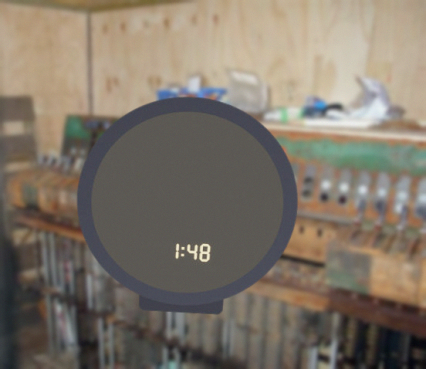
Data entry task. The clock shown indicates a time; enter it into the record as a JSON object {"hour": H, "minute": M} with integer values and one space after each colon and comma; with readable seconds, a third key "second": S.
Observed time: {"hour": 1, "minute": 48}
